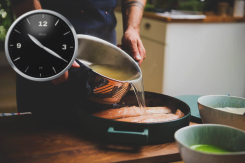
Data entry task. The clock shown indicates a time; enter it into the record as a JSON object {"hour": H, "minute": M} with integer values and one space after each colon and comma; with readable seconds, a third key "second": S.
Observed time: {"hour": 10, "minute": 20}
